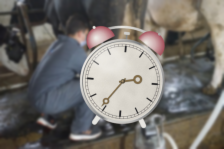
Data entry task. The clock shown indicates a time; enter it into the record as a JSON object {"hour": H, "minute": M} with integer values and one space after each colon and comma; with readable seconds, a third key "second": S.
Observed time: {"hour": 2, "minute": 36}
